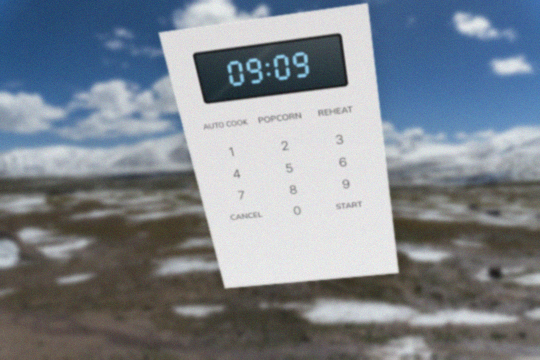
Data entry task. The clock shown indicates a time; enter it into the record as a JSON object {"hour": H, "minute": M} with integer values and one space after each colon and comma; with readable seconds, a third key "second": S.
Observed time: {"hour": 9, "minute": 9}
